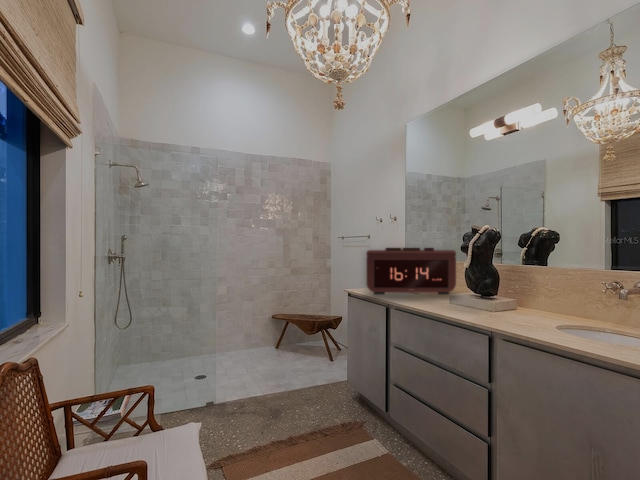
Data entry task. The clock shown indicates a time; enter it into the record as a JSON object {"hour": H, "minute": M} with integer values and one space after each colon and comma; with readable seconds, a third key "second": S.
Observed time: {"hour": 16, "minute": 14}
